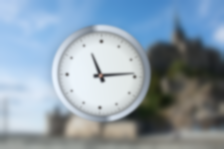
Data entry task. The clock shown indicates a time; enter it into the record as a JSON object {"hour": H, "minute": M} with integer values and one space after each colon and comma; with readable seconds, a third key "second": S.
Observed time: {"hour": 11, "minute": 14}
